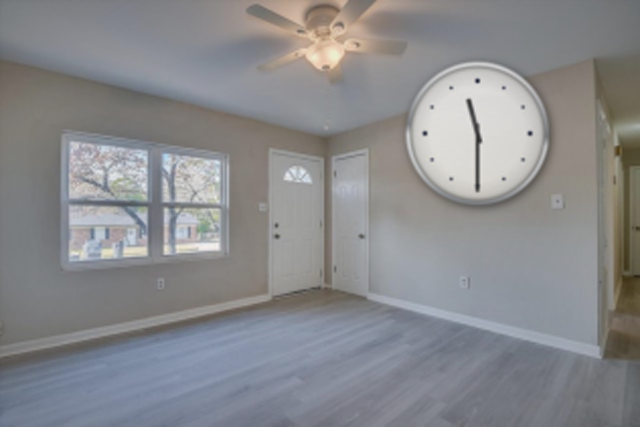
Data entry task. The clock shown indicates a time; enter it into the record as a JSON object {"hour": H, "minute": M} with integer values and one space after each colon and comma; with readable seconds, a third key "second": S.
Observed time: {"hour": 11, "minute": 30}
